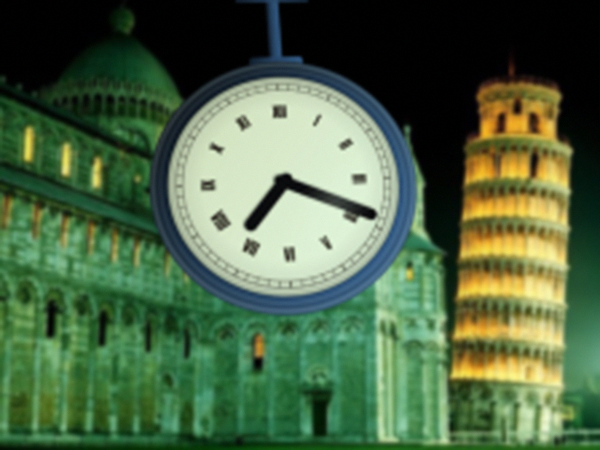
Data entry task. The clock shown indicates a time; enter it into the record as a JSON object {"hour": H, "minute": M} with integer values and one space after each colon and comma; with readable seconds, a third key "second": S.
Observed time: {"hour": 7, "minute": 19}
